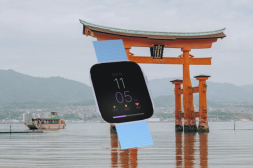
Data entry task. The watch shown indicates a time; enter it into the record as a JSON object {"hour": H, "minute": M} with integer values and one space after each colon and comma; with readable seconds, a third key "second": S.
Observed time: {"hour": 11, "minute": 5}
